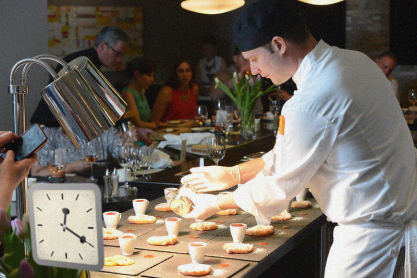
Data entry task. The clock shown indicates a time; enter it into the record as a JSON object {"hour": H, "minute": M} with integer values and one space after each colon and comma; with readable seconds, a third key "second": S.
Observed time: {"hour": 12, "minute": 20}
